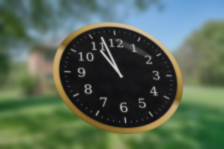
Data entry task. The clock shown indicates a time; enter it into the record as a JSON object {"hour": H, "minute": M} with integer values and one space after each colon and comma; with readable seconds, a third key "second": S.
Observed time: {"hour": 10, "minute": 57}
